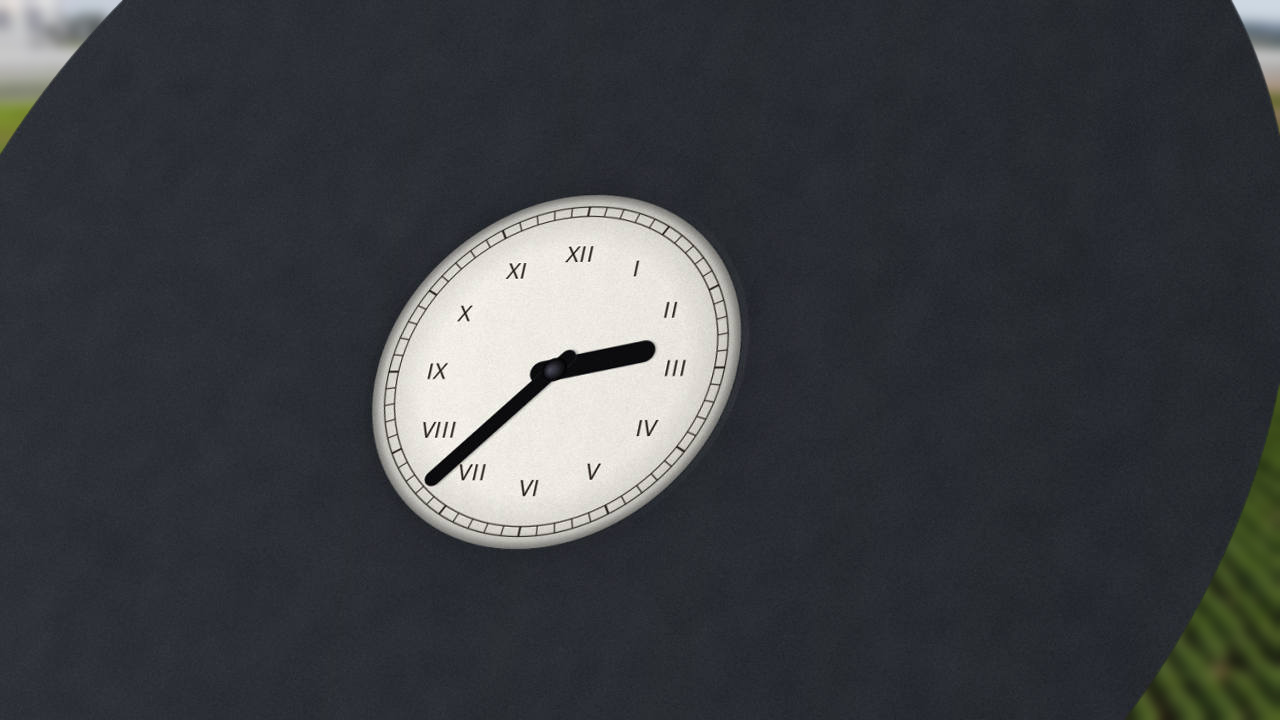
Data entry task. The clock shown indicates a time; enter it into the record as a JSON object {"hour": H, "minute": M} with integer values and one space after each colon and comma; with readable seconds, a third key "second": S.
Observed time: {"hour": 2, "minute": 37}
